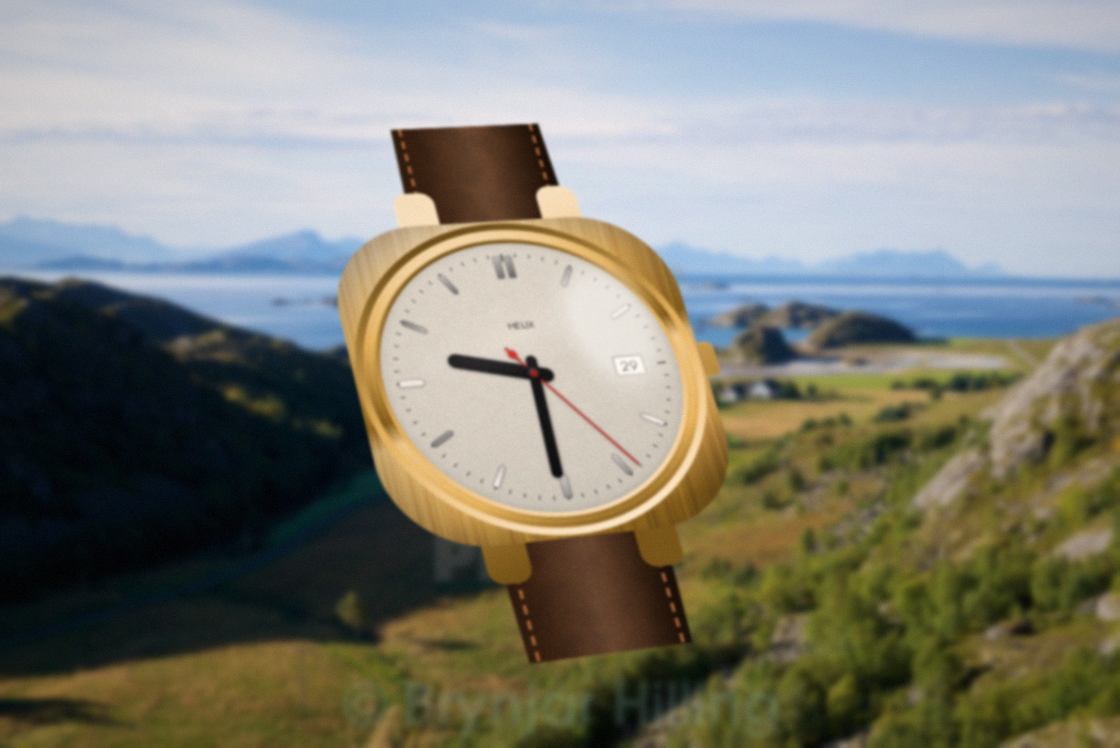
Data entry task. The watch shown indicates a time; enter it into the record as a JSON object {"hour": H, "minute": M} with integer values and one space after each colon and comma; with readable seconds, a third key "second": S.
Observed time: {"hour": 9, "minute": 30, "second": 24}
